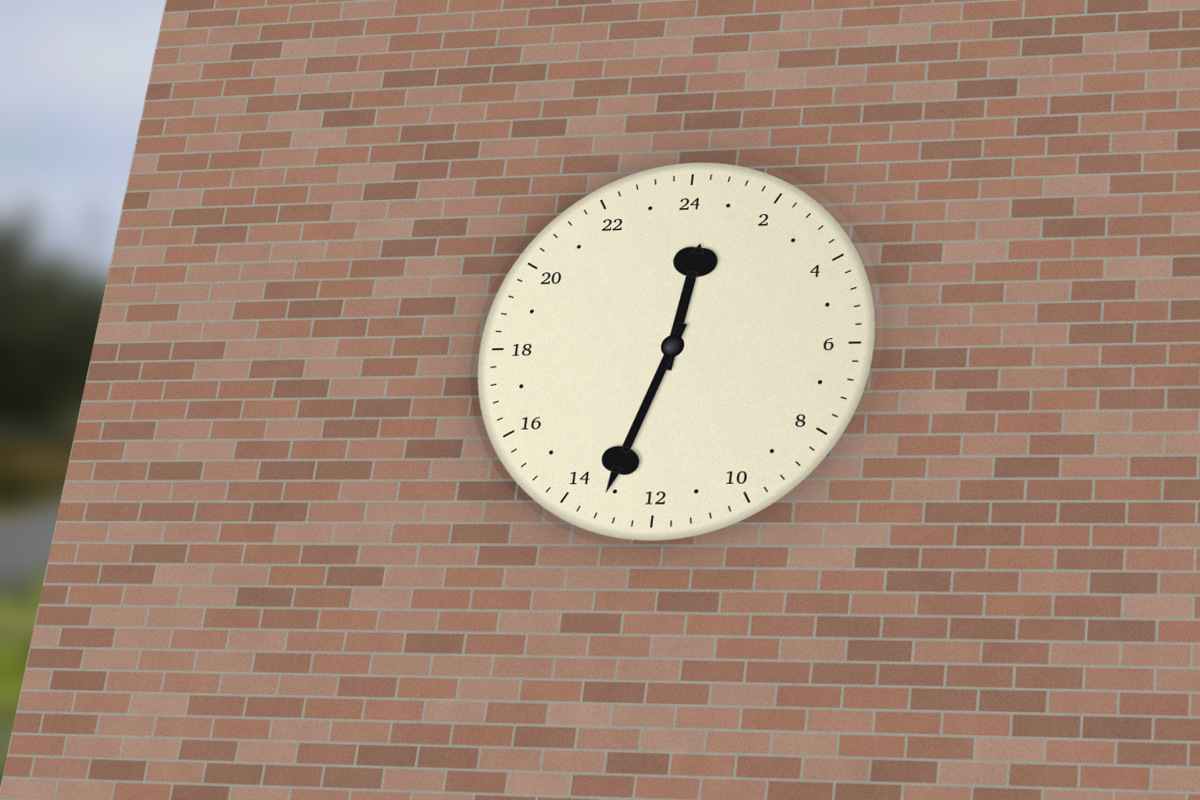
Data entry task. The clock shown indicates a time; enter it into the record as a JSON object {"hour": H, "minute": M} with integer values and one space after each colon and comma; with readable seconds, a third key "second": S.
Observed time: {"hour": 0, "minute": 33}
